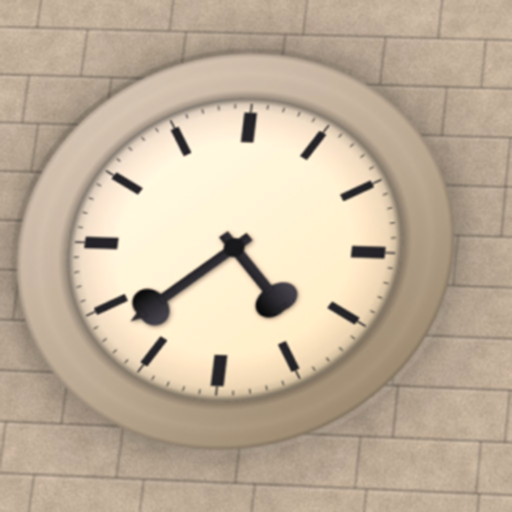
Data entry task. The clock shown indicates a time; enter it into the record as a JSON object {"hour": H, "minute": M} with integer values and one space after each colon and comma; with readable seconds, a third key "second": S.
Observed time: {"hour": 4, "minute": 38}
